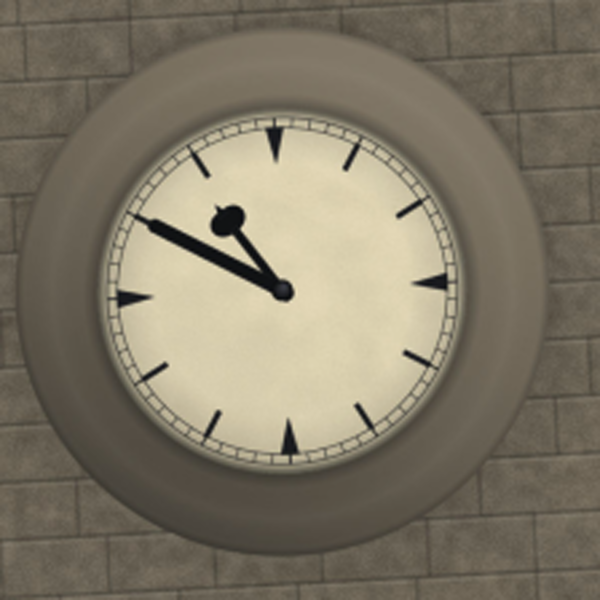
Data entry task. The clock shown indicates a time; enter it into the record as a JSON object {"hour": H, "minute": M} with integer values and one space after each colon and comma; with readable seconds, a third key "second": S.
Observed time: {"hour": 10, "minute": 50}
